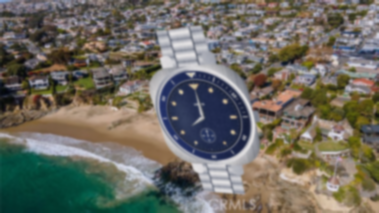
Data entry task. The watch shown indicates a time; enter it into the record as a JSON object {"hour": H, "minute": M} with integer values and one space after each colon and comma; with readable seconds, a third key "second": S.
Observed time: {"hour": 8, "minute": 0}
